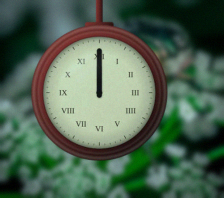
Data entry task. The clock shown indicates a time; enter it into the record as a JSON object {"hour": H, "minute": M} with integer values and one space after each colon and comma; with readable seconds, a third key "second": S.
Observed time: {"hour": 12, "minute": 0}
